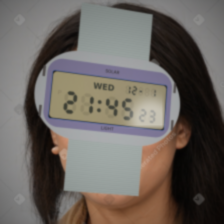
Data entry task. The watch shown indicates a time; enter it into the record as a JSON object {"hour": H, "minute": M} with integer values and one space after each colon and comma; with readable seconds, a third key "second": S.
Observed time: {"hour": 21, "minute": 45, "second": 23}
